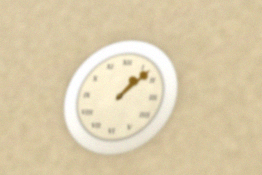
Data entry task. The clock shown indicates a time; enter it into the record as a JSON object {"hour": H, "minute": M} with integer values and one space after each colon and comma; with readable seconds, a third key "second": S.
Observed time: {"hour": 1, "minute": 7}
